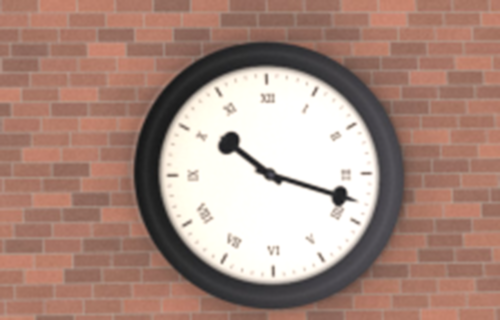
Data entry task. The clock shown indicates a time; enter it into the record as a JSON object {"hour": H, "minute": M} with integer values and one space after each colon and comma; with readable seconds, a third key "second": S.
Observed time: {"hour": 10, "minute": 18}
